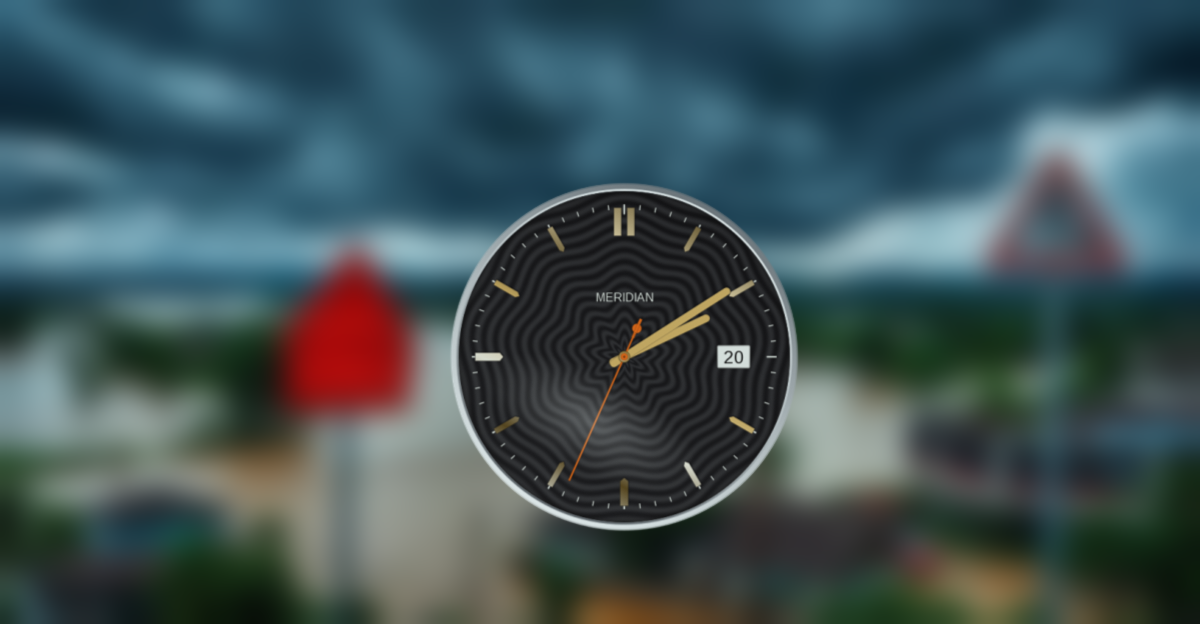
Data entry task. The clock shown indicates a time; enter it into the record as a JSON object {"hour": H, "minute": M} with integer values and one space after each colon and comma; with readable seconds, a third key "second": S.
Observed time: {"hour": 2, "minute": 9, "second": 34}
